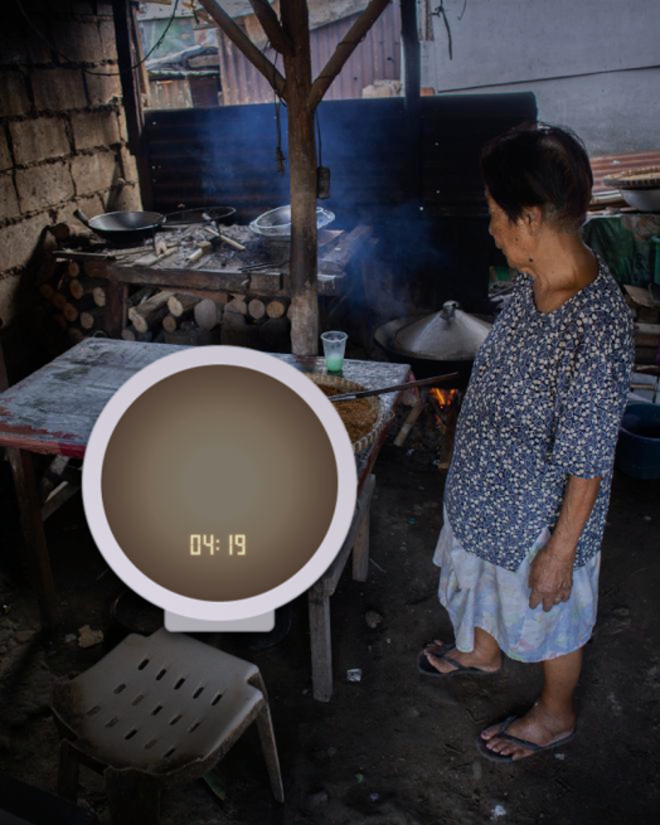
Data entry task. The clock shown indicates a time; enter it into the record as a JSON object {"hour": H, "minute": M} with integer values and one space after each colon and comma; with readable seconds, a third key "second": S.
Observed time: {"hour": 4, "minute": 19}
